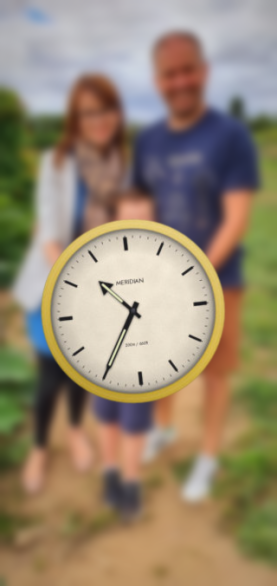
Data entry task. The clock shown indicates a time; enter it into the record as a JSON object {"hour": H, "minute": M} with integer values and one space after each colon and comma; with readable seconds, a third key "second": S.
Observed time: {"hour": 10, "minute": 35}
